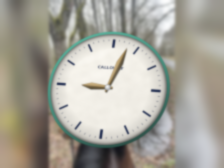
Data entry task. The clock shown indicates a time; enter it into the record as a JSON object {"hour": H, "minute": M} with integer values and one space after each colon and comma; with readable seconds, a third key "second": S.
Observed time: {"hour": 9, "minute": 3}
